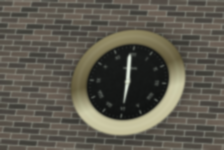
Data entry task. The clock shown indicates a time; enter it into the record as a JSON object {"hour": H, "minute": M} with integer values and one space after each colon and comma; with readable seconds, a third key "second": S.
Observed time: {"hour": 5, "minute": 59}
